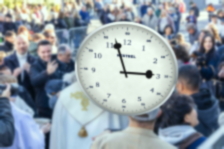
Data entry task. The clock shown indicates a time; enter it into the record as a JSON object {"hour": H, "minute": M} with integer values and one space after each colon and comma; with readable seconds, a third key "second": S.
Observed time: {"hour": 2, "minute": 57}
